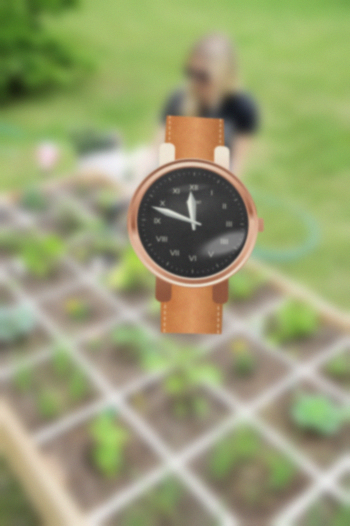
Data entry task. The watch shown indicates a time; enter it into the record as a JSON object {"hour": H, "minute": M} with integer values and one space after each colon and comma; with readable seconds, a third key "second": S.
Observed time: {"hour": 11, "minute": 48}
